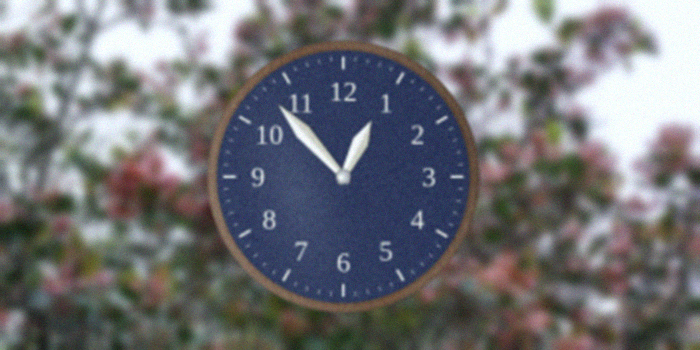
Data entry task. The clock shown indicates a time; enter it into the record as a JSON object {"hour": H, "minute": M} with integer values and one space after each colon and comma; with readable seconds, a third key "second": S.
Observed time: {"hour": 12, "minute": 53}
